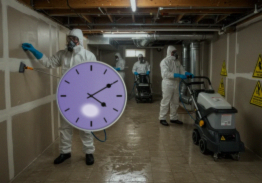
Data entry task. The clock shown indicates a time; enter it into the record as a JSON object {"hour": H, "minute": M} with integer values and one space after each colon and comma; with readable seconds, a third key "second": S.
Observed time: {"hour": 4, "minute": 10}
